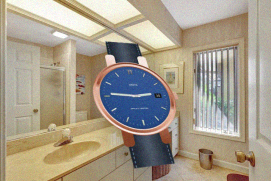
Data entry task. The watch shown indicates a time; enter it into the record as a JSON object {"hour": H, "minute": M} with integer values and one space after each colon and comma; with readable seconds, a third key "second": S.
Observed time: {"hour": 2, "minute": 46}
